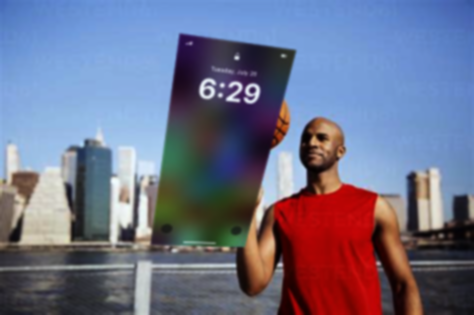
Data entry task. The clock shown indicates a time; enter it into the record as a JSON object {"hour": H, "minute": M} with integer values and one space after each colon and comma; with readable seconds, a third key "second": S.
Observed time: {"hour": 6, "minute": 29}
